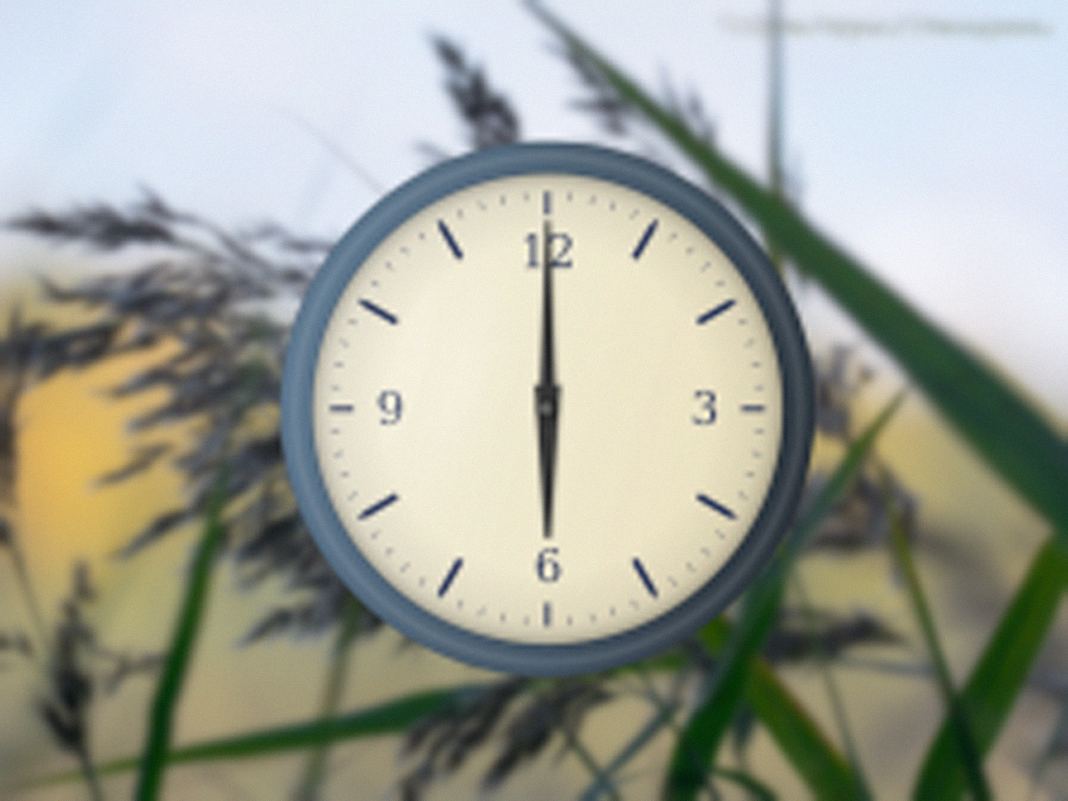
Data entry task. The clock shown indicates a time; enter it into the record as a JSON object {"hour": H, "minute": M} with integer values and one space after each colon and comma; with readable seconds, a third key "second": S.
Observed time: {"hour": 6, "minute": 0}
